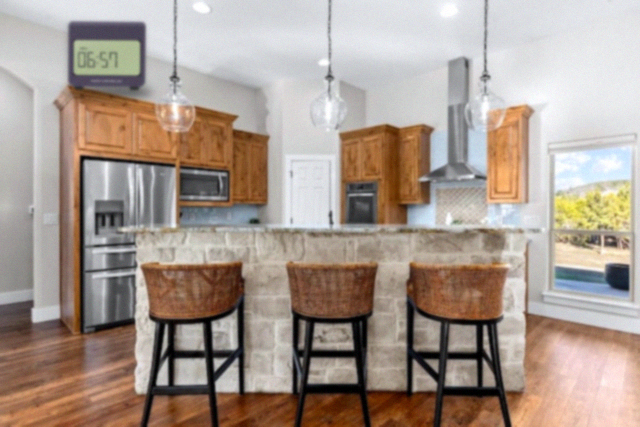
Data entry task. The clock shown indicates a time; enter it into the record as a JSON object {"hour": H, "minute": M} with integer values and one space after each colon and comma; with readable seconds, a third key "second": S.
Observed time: {"hour": 6, "minute": 57}
